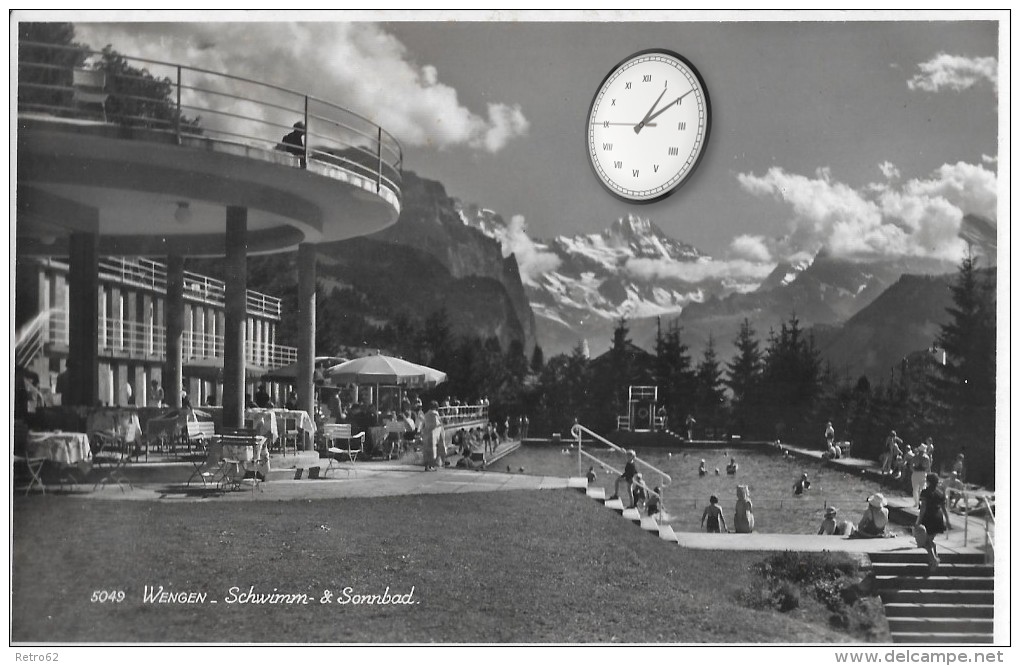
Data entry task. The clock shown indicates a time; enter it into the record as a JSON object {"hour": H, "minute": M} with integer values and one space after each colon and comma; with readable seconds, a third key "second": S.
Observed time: {"hour": 1, "minute": 9, "second": 45}
